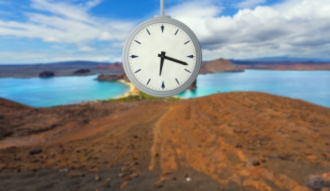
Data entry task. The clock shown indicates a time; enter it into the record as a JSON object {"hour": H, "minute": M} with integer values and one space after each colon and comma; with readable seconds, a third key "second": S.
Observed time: {"hour": 6, "minute": 18}
